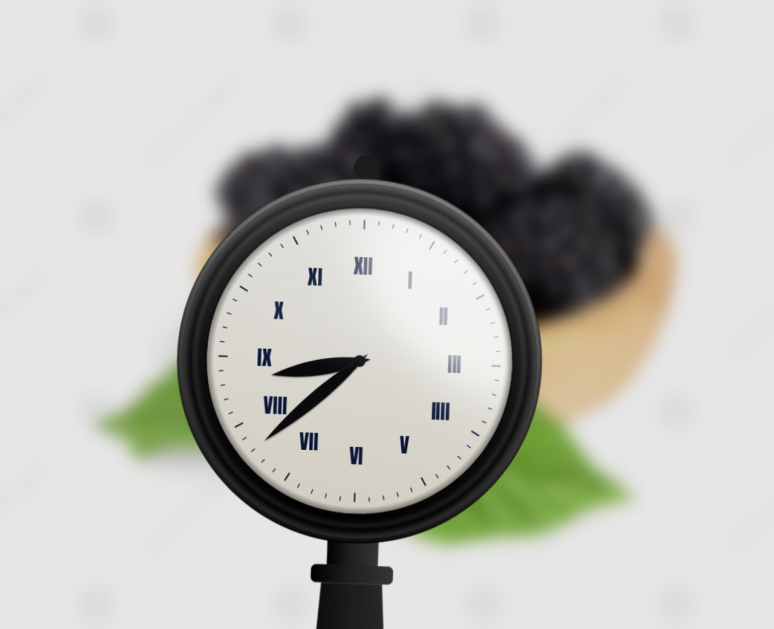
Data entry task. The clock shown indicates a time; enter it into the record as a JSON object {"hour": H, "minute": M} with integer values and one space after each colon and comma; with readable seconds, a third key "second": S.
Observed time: {"hour": 8, "minute": 38}
